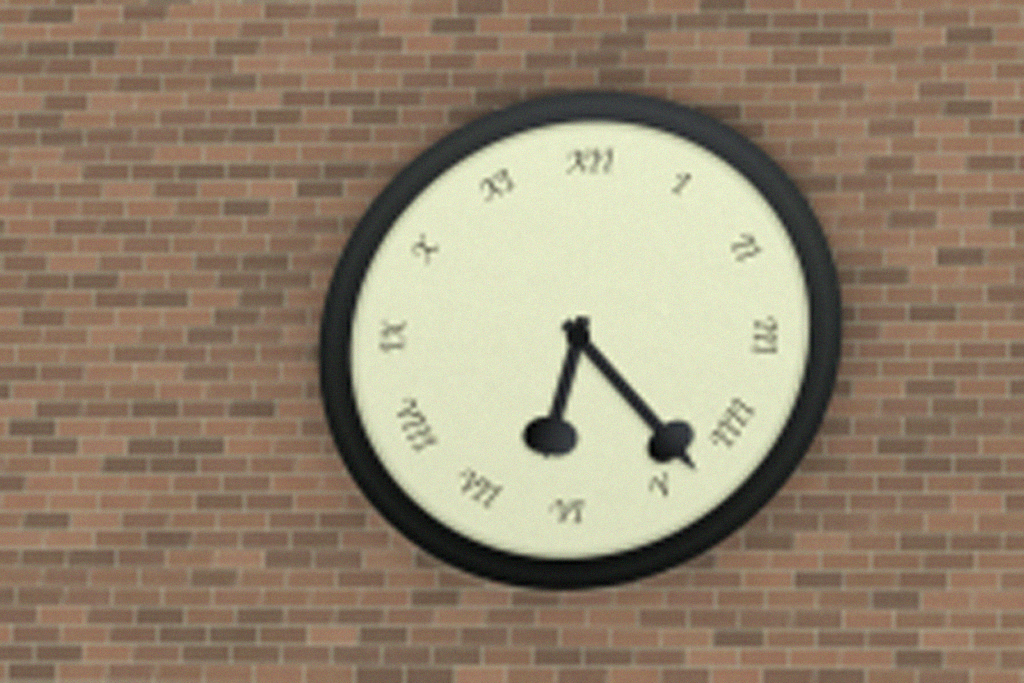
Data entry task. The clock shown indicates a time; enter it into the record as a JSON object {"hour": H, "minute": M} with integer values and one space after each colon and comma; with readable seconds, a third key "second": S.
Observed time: {"hour": 6, "minute": 23}
